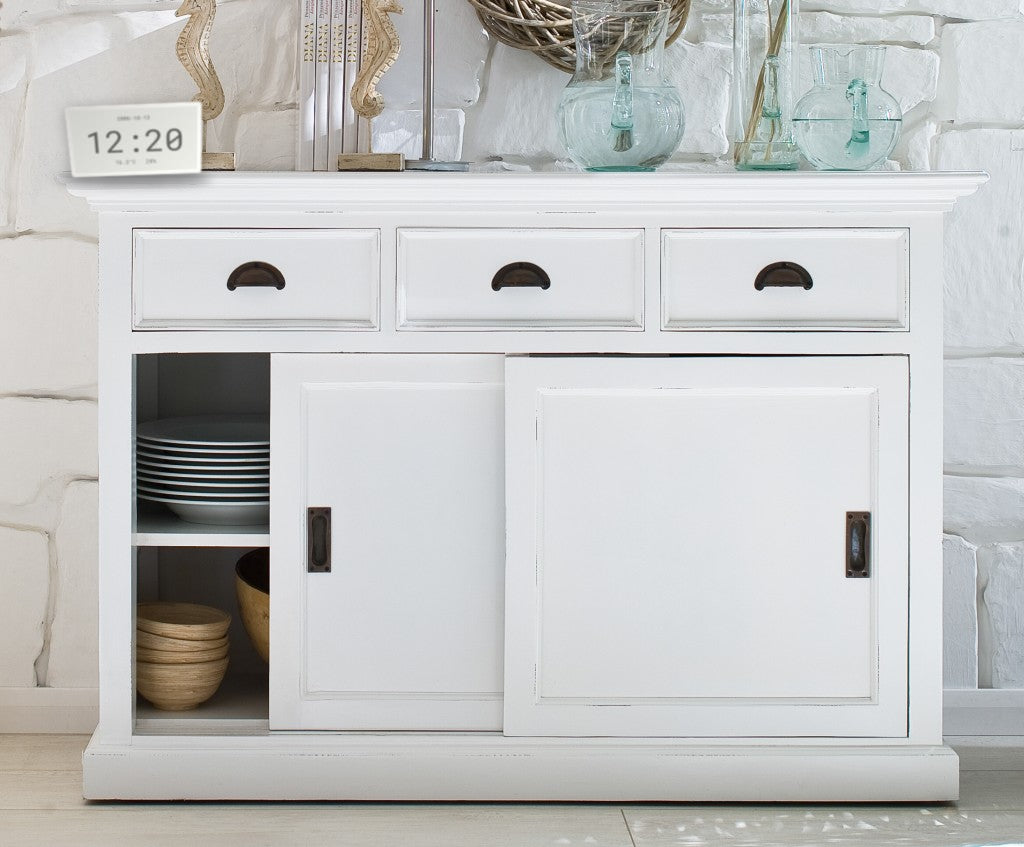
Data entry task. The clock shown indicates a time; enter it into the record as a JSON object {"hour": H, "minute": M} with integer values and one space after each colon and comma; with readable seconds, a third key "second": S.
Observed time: {"hour": 12, "minute": 20}
